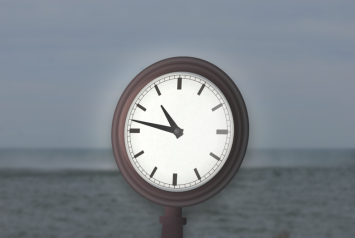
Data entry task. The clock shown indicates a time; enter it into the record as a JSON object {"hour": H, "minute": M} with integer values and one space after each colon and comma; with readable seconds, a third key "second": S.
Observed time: {"hour": 10, "minute": 47}
